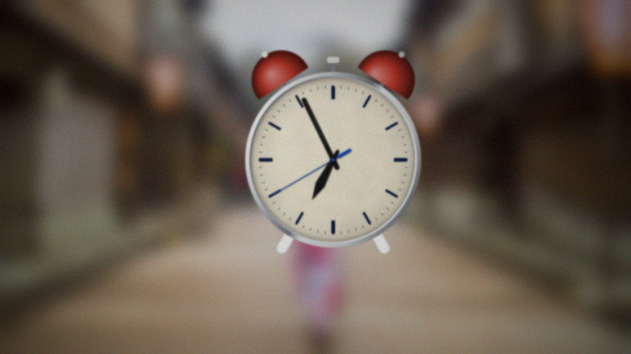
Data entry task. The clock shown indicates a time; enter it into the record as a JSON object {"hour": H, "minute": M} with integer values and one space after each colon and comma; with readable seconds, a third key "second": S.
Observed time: {"hour": 6, "minute": 55, "second": 40}
